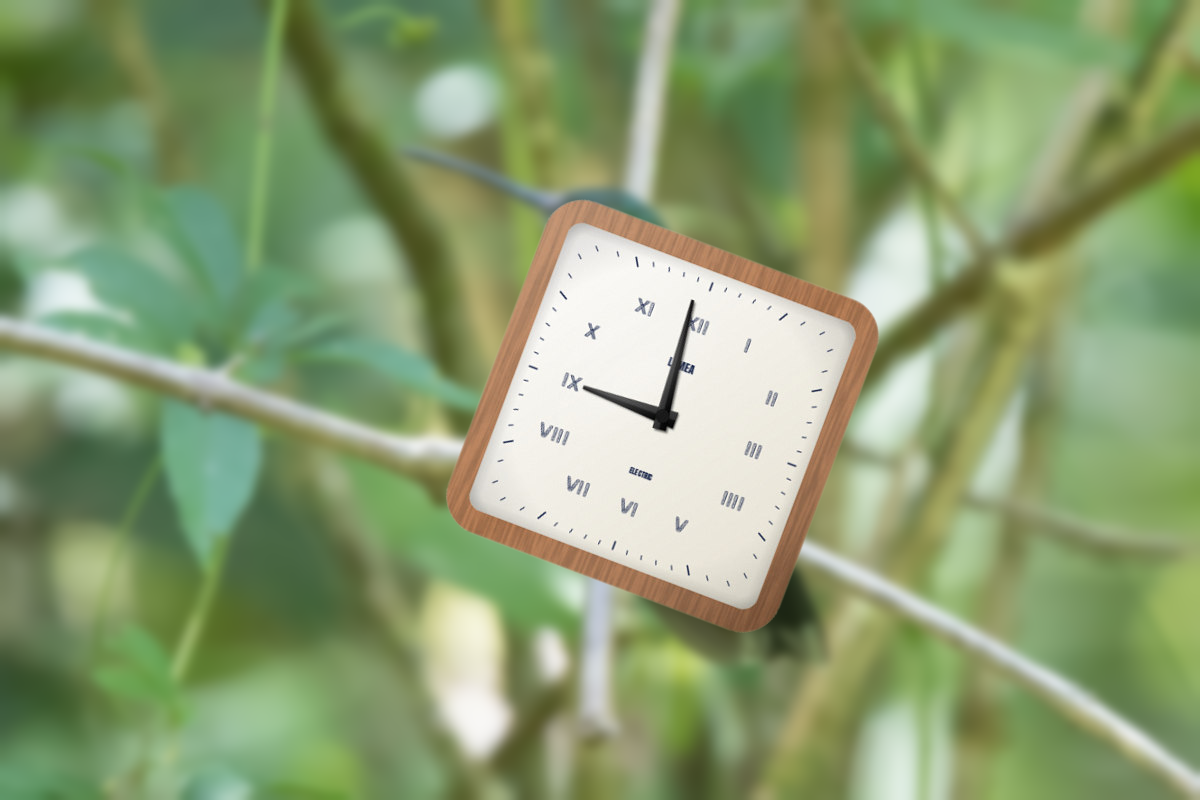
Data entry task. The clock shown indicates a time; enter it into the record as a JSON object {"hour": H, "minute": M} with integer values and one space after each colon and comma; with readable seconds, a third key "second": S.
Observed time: {"hour": 8, "minute": 59}
